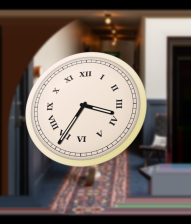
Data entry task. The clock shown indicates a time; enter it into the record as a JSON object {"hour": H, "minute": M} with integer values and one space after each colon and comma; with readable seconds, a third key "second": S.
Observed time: {"hour": 3, "minute": 35}
